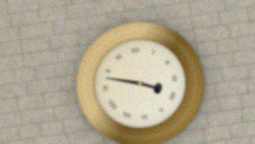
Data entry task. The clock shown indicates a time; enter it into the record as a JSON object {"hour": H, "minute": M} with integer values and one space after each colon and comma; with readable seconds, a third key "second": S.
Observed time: {"hour": 3, "minute": 48}
